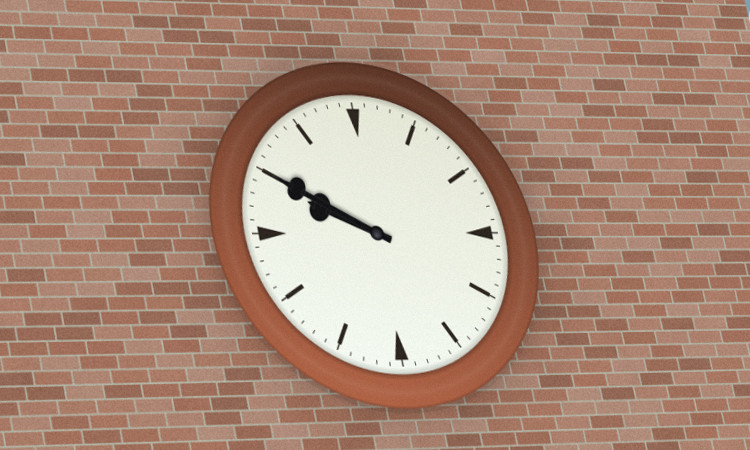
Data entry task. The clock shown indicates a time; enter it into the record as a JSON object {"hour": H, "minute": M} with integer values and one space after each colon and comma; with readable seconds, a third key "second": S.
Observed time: {"hour": 9, "minute": 50}
